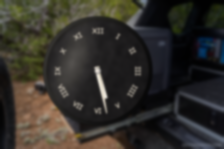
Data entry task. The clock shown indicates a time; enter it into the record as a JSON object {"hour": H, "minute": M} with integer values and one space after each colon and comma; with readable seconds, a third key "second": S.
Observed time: {"hour": 5, "minute": 28}
